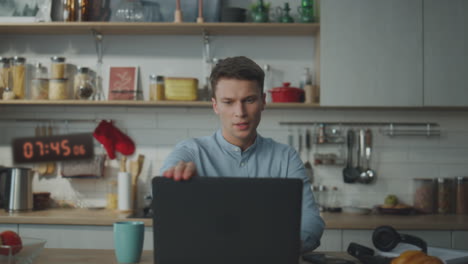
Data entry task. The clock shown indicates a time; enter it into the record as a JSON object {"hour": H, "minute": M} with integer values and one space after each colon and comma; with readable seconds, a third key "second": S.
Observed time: {"hour": 7, "minute": 45}
